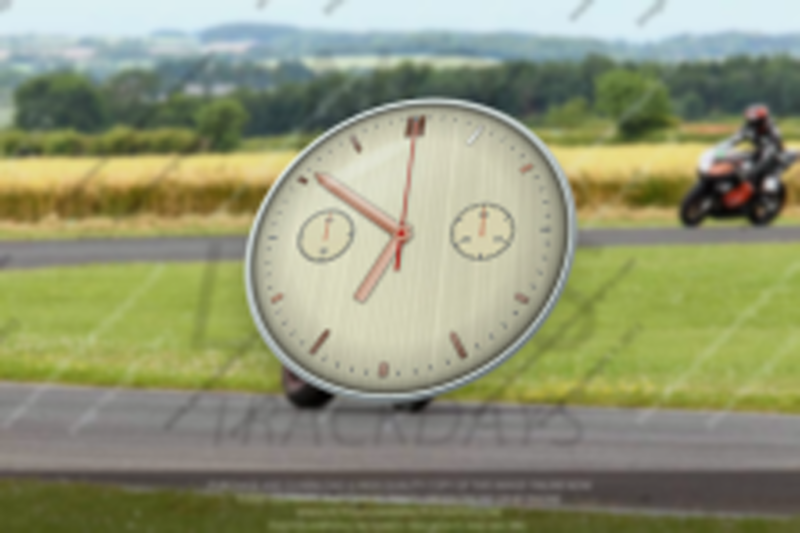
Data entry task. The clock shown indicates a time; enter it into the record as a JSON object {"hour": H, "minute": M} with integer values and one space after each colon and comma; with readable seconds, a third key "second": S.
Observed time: {"hour": 6, "minute": 51}
